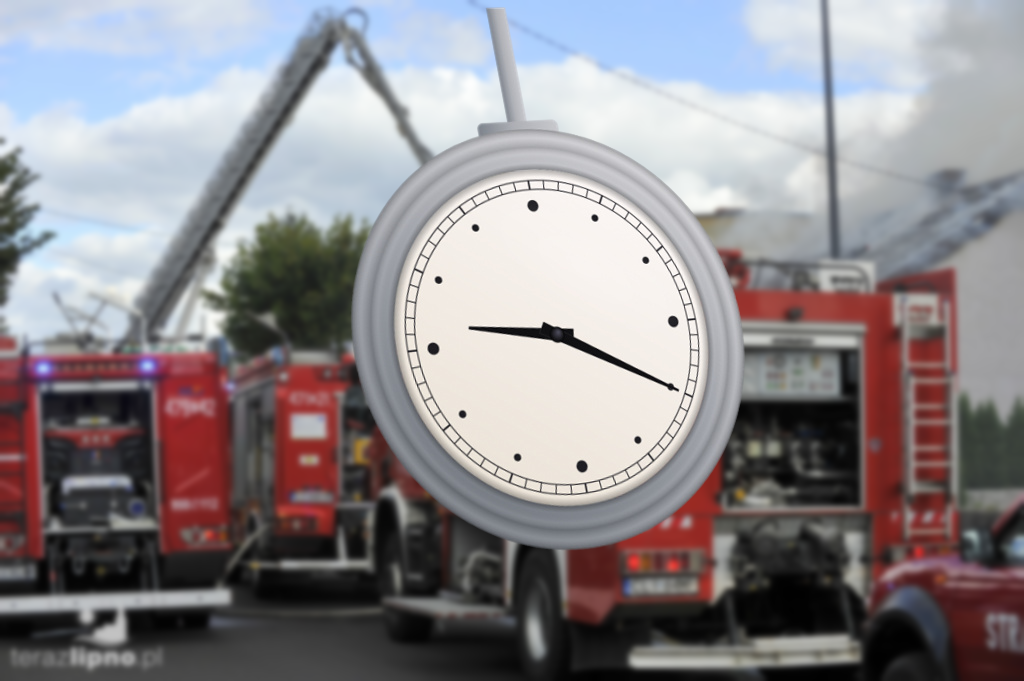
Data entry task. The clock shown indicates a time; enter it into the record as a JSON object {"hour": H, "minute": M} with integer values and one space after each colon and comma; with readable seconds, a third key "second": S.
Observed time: {"hour": 9, "minute": 20}
